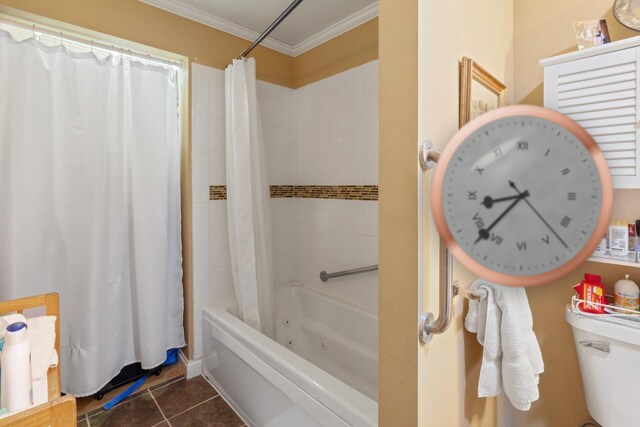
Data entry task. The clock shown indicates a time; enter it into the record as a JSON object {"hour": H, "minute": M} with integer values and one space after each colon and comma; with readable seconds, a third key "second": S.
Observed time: {"hour": 8, "minute": 37, "second": 23}
